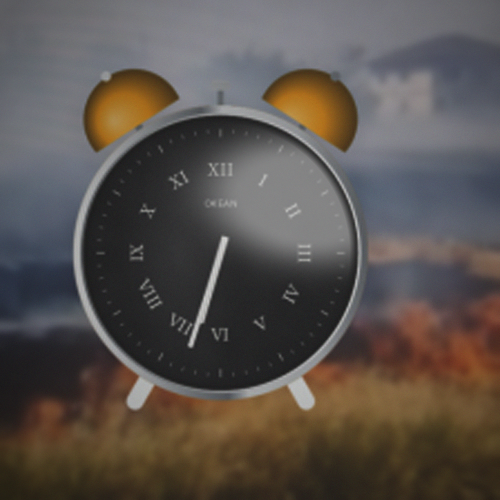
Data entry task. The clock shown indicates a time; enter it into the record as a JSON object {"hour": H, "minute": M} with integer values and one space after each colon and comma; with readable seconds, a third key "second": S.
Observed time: {"hour": 6, "minute": 33}
